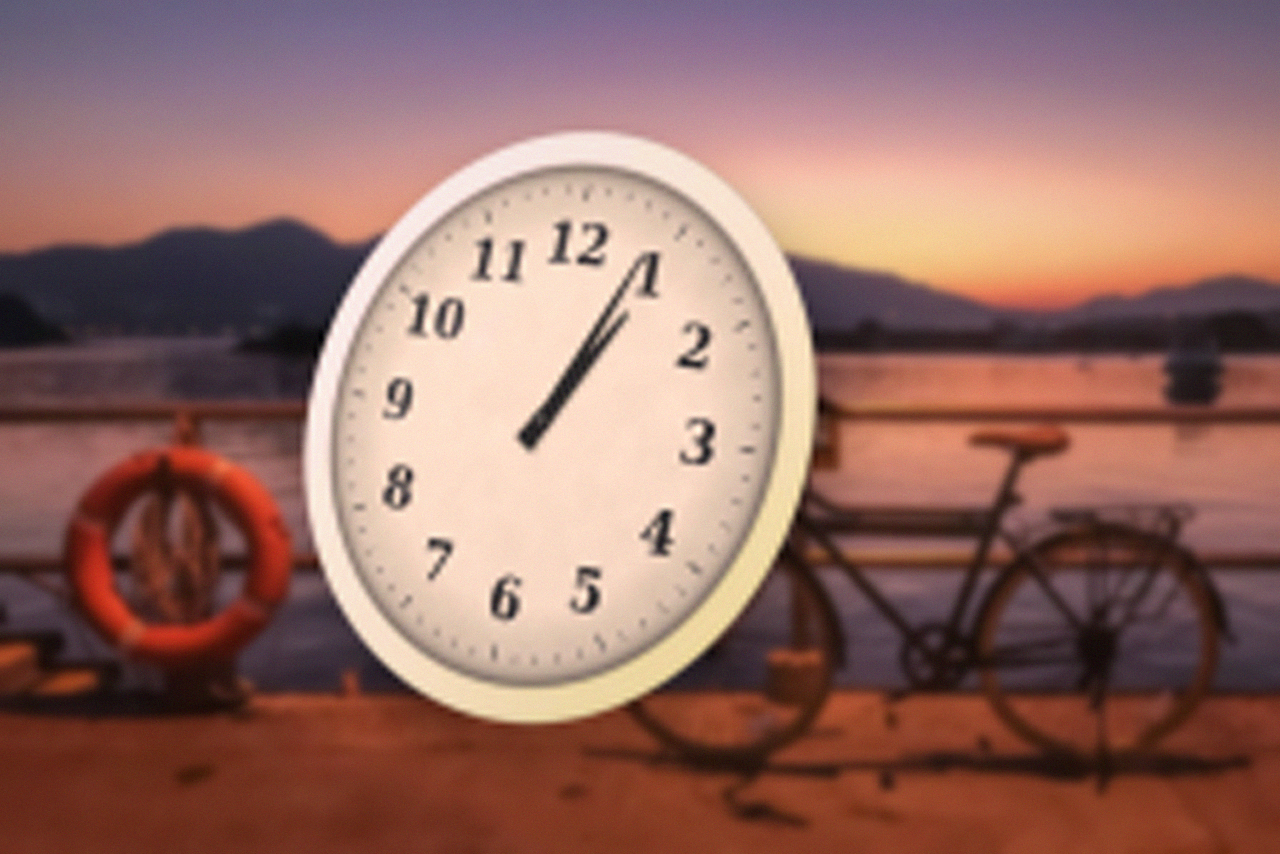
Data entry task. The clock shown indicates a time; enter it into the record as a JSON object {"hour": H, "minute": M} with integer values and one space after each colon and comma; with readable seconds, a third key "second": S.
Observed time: {"hour": 1, "minute": 4}
